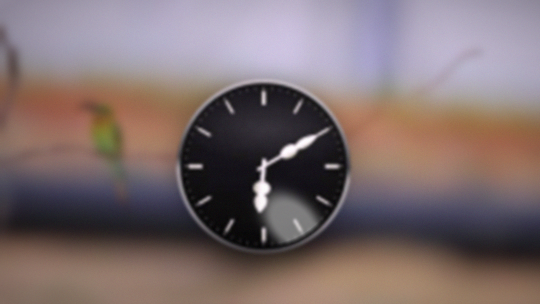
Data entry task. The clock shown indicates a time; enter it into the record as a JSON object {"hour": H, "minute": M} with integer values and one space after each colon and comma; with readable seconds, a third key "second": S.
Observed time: {"hour": 6, "minute": 10}
